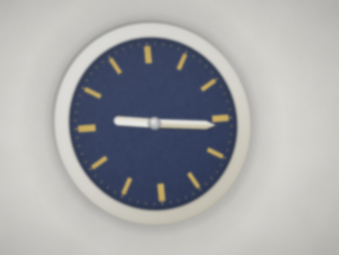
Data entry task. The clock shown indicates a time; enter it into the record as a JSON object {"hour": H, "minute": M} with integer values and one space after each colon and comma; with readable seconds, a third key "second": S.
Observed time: {"hour": 9, "minute": 16}
